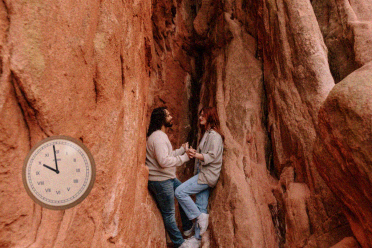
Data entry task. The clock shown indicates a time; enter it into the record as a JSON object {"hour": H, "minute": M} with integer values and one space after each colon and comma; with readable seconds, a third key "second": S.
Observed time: {"hour": 9, "minute": 59}
